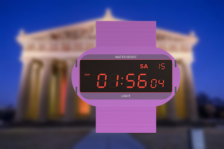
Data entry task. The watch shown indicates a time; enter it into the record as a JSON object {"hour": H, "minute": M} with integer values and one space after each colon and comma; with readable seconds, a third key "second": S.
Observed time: {"hour": 1, "minute": 56, "second": 4}
